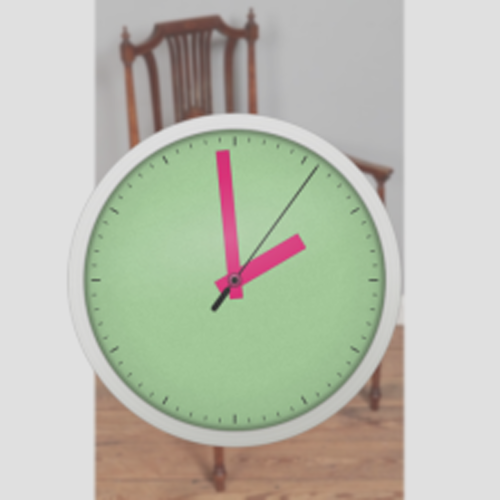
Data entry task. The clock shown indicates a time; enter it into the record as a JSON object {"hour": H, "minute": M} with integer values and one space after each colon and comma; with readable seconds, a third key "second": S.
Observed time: {"hour": 1, "minute": 59, "second": 6}
